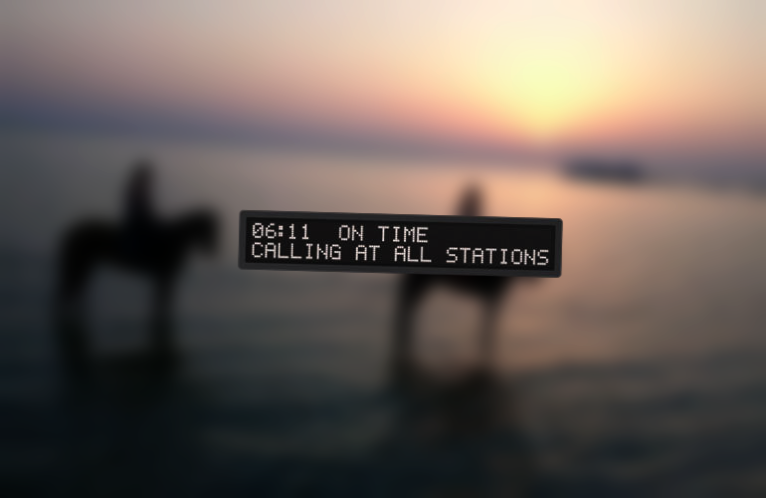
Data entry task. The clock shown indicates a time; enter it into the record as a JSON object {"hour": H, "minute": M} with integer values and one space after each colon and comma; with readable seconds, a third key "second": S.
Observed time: {"hour": 6, "minute": 11}
